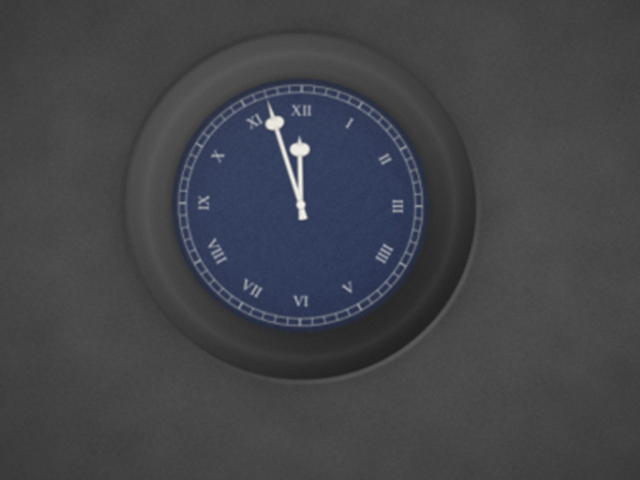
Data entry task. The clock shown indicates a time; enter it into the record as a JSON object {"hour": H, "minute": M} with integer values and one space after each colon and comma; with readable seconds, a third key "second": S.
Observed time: {"hour": 11, "minute": 57}
